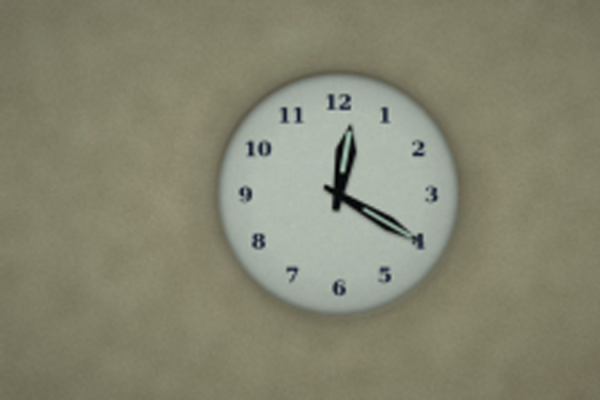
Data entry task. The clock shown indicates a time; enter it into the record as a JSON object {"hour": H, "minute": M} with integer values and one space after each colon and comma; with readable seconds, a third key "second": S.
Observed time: {"hour": 12, "minute": 20}
